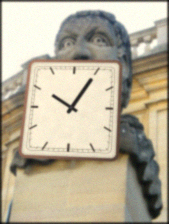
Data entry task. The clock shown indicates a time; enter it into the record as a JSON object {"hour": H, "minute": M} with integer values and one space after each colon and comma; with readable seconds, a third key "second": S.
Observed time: {"hour": 10, "minute": 5}
